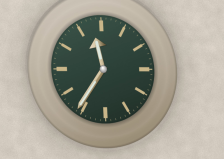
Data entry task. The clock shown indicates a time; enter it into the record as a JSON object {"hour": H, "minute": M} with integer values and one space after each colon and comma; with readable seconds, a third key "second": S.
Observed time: {"hour": 11, "minute": 36}
